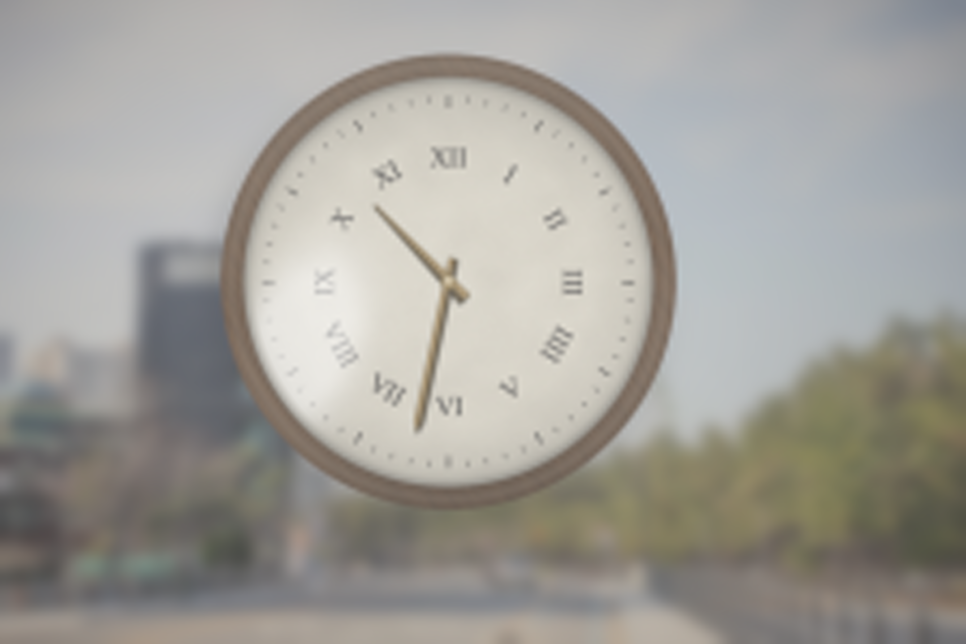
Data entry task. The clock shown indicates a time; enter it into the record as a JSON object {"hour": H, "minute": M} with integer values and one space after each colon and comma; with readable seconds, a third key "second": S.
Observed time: {"hour": 10, "minute": 32}
